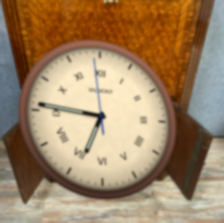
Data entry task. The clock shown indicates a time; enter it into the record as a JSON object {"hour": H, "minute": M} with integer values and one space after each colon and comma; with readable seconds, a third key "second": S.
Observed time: {"hour": 6, "minute": 45, "second": 59}
